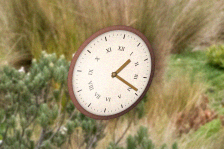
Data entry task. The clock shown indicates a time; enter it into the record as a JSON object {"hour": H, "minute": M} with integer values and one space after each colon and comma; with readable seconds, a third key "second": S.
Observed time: {"hour": 1, "minute": 19}
